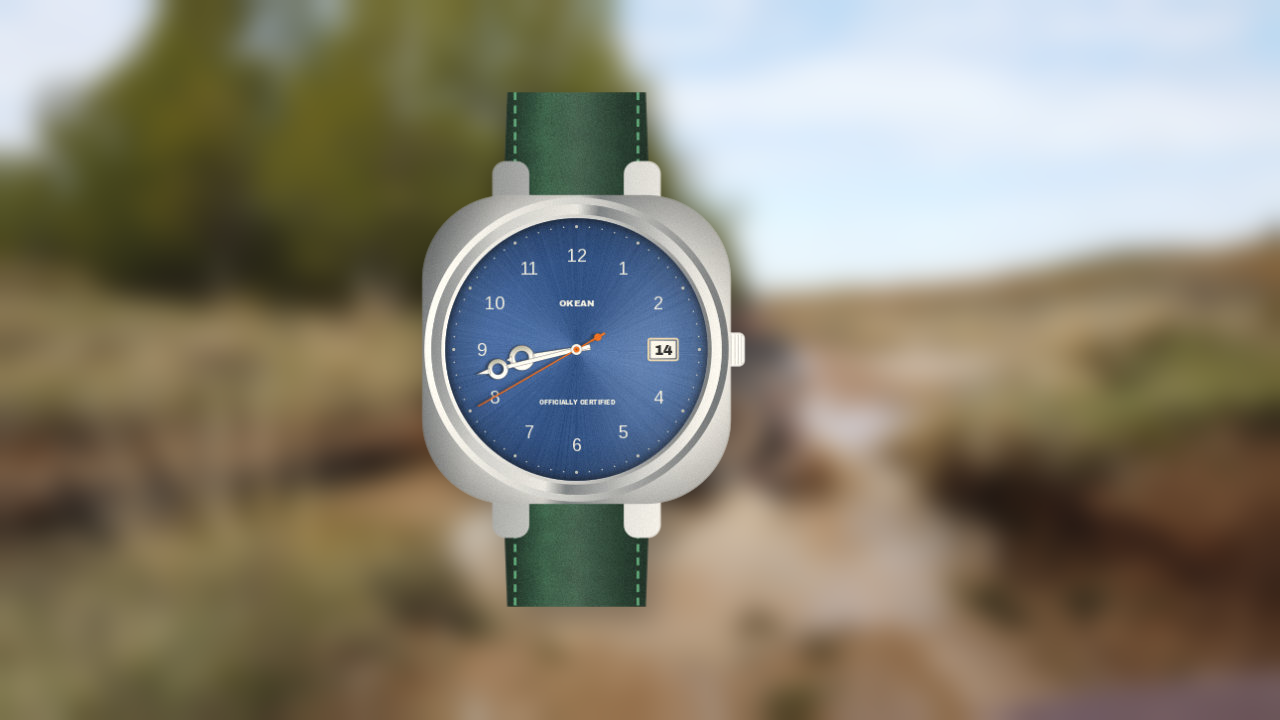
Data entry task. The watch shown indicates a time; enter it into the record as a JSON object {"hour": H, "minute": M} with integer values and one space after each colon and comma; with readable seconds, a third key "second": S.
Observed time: {"hour": 8, "minute": 42, "second": 40}
